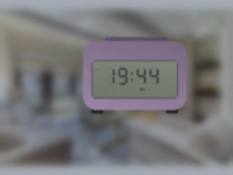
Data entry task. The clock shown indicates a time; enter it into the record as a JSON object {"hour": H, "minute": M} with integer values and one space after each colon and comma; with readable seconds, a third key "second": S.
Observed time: {"hour": 19, "minute": 44}
